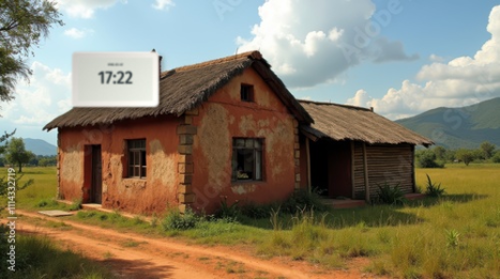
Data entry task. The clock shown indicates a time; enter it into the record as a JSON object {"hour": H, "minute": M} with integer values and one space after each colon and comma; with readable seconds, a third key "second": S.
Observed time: {"hour": 17, "minute": 22}
